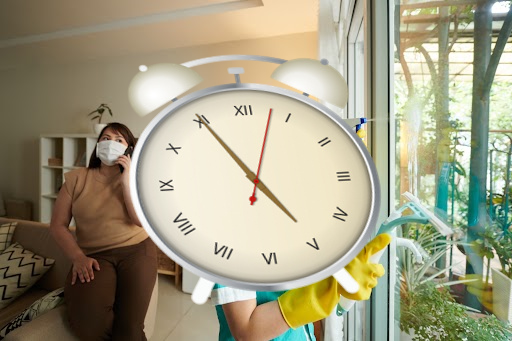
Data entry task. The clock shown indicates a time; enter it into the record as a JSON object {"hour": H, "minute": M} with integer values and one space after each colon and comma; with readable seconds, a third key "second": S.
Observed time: {"hour": 4, "minute": 55, "second": 3}
